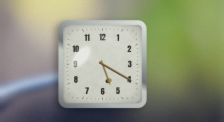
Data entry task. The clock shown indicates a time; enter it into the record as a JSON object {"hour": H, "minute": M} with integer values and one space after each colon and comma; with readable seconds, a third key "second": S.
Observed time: {"hour": 5, "minute": 20}
